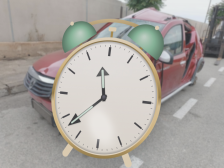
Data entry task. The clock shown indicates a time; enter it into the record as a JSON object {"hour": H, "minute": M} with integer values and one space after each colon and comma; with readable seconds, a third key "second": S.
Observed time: {"hour": 11, "minute": 38}
